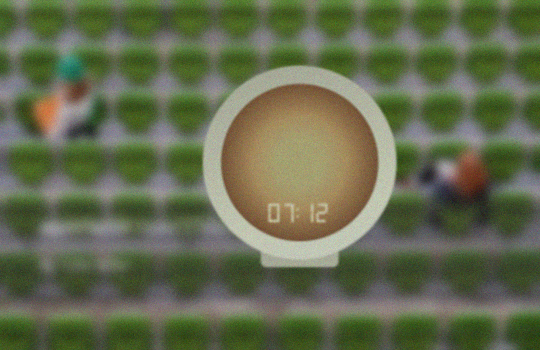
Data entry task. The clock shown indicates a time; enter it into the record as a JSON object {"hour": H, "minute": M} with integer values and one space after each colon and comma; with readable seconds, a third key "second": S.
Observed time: {"hour": 7, "minute": 12}
